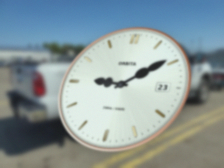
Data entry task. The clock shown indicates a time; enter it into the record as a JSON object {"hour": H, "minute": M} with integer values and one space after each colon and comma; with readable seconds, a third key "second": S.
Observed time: {"hour": 9, "minute": 9}
